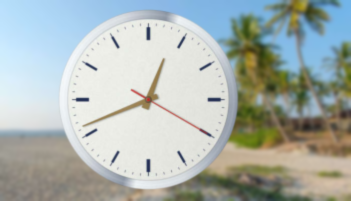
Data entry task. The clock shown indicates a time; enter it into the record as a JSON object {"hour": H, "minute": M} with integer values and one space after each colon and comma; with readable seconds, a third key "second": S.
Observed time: {"hour": 12, "minute": 41, "second": 20}
